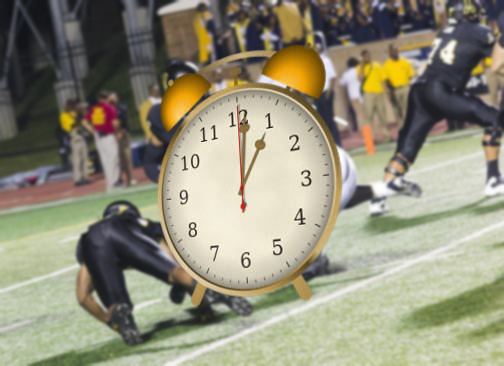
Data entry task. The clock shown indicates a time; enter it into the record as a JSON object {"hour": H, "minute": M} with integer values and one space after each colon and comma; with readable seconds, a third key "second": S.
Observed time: {"hour": 1, "minute": 1, "second": 0}
